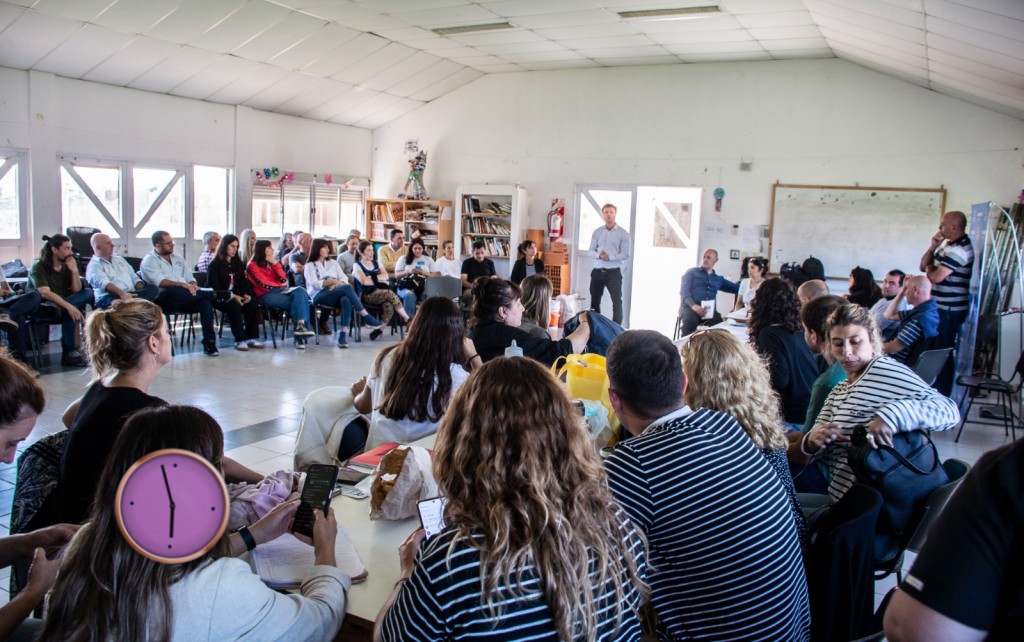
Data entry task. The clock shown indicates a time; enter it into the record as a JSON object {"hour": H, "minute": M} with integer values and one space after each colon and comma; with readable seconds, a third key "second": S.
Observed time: {"hour": 5, "minute": 57}
